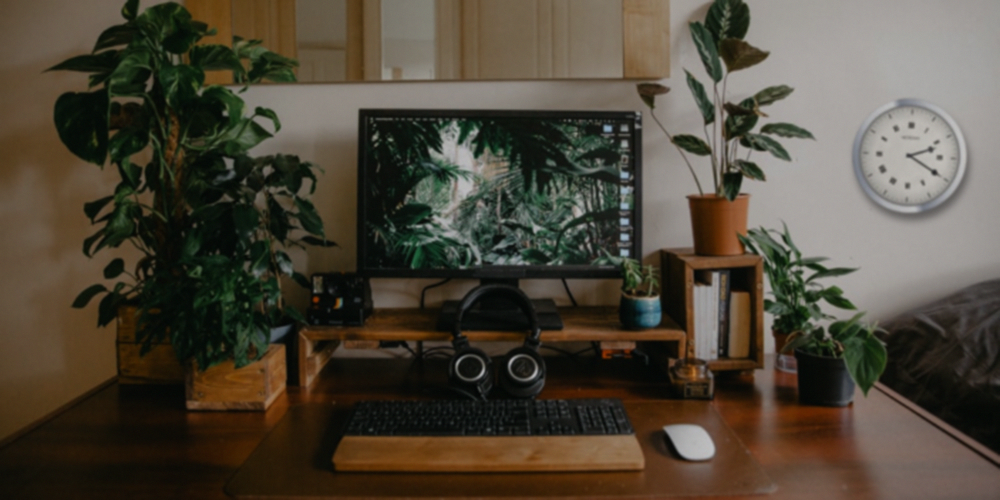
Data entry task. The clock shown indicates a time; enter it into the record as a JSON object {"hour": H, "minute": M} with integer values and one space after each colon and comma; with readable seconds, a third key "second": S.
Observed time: {"hour": 2, "minute": 20}
